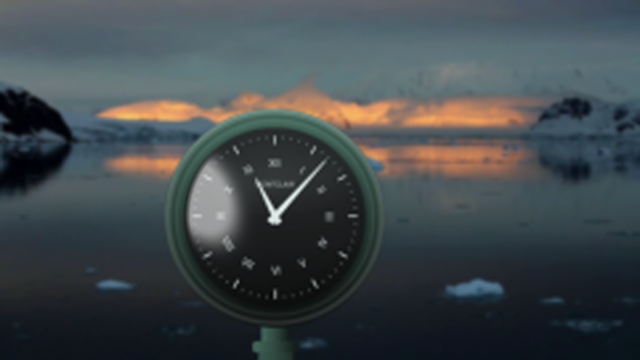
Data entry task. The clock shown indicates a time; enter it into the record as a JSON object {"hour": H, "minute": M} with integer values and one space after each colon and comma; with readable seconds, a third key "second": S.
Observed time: {"hour": 11, "minute": 7}
